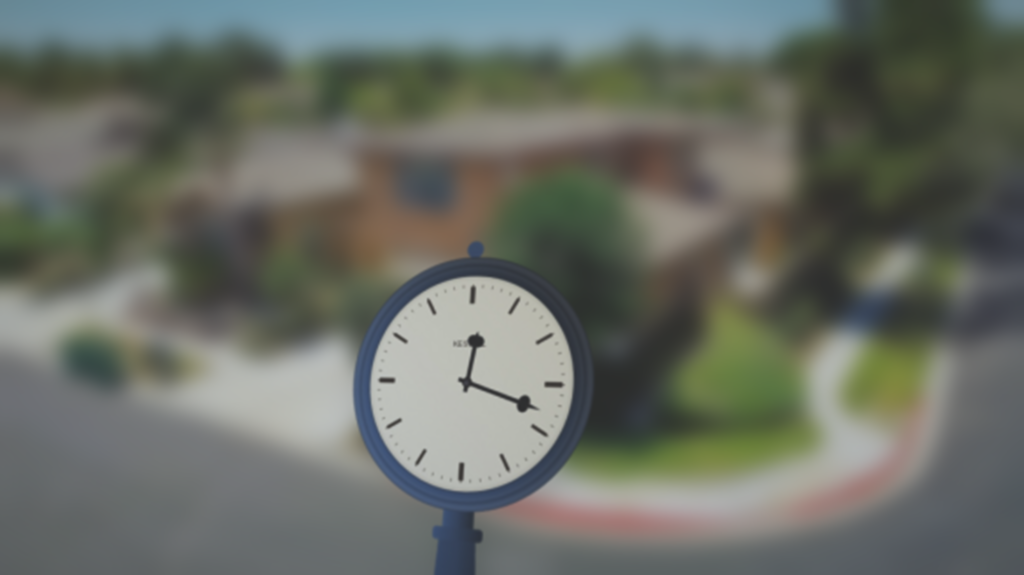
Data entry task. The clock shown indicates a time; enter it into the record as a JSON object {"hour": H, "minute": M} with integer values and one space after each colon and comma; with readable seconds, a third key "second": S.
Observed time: {"hour": 12, "minute": 18}
